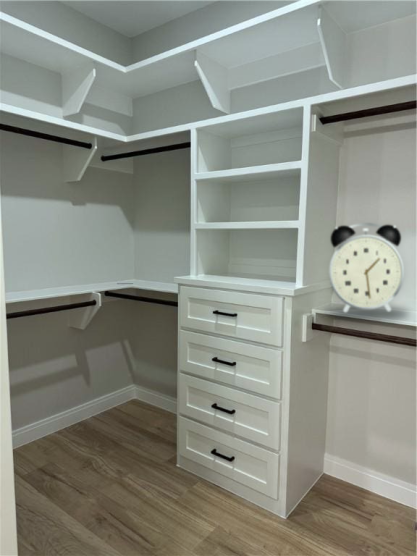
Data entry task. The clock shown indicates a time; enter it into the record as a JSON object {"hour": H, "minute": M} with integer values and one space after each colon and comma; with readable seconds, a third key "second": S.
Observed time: {"hour": 1, "minute": 29}
